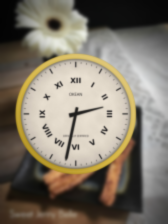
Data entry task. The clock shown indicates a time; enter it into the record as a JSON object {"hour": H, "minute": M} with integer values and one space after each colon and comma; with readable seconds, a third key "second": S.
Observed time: {"hour": 2, "minute": 32}
